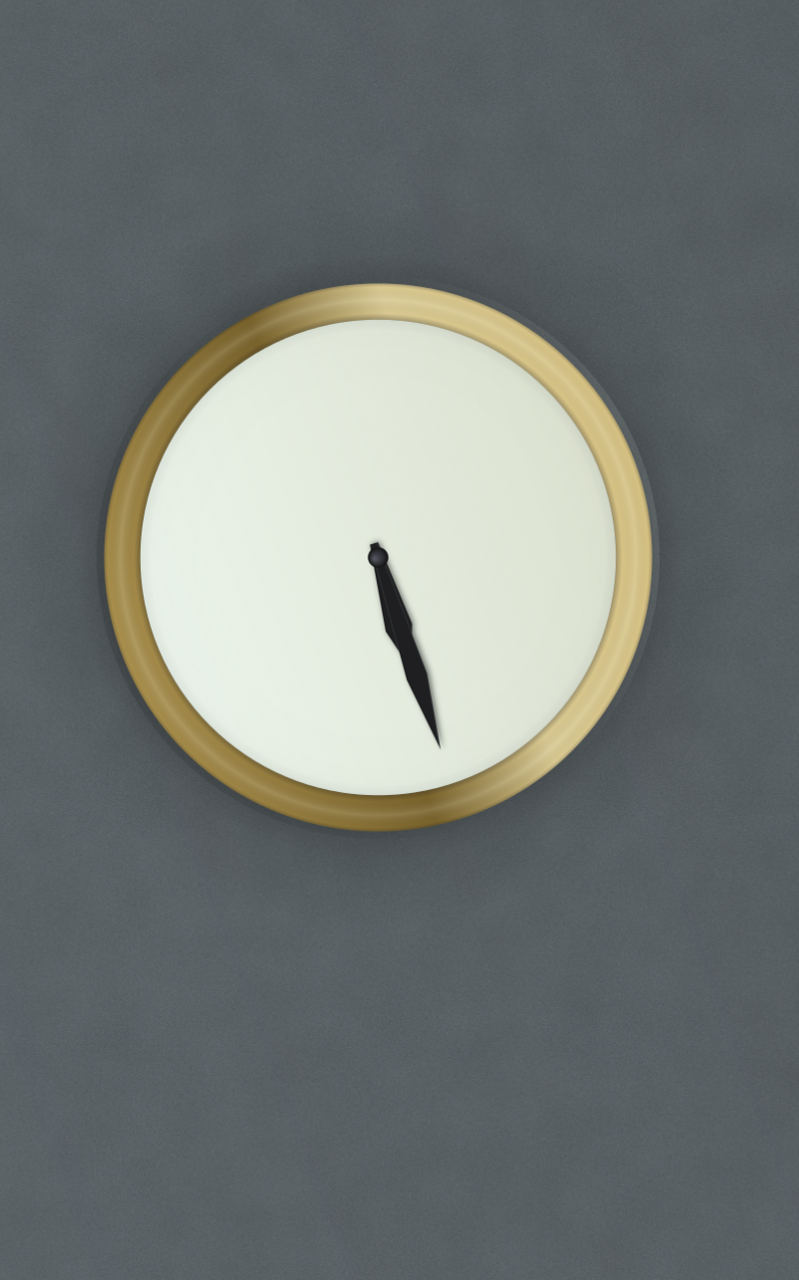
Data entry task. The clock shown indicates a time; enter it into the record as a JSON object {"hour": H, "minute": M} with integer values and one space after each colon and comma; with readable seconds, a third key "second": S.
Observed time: {"hour": 5, "minute": 27}
